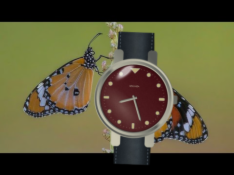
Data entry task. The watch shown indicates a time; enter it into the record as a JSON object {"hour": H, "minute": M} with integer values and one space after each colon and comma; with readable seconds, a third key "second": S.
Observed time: {"hour": 8, "minute": 27}
